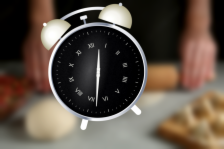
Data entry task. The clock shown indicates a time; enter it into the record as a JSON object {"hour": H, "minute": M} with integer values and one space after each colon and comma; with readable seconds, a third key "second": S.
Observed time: {"hour": 12, "minute": 33}
